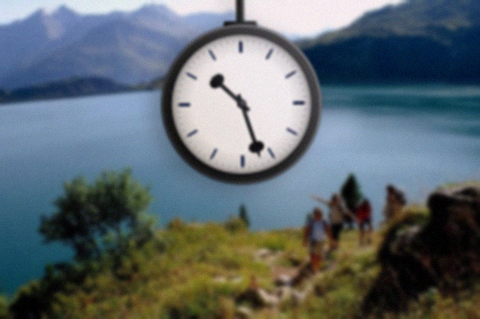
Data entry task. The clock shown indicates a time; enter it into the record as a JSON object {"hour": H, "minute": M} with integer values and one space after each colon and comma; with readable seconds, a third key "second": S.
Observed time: {"hour": 10, "minute": 27}
